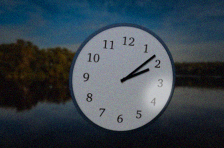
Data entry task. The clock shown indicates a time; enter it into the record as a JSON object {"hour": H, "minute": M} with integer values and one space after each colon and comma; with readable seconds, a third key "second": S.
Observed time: {"hour": 2, "minute": 8}
